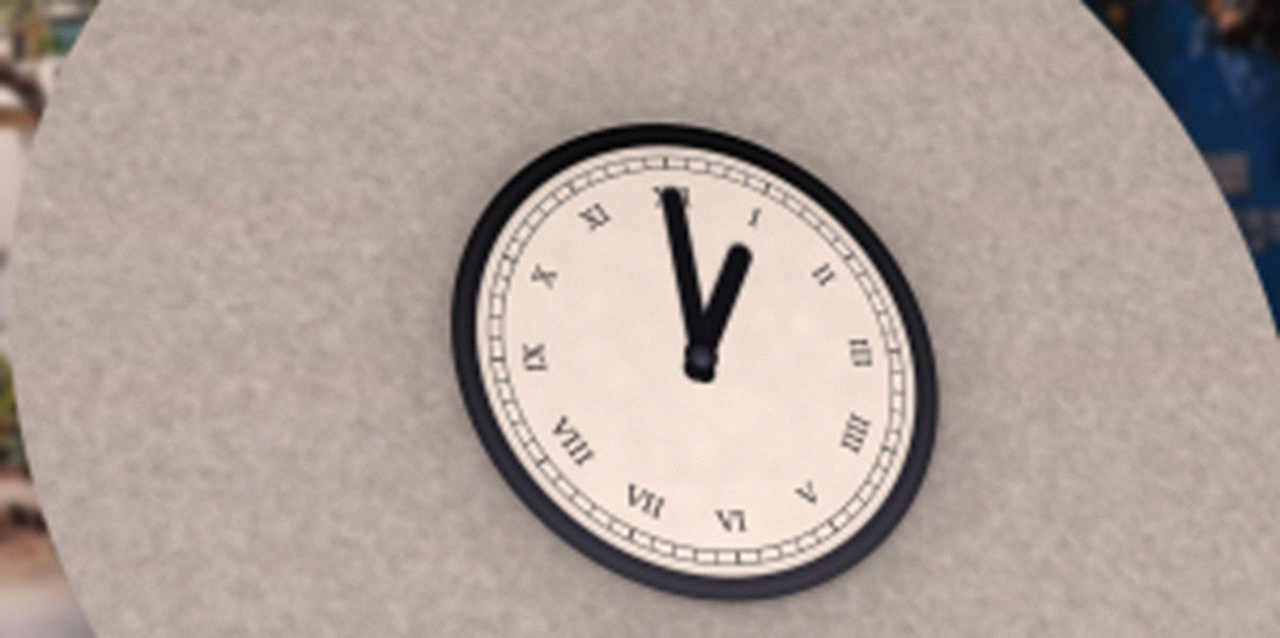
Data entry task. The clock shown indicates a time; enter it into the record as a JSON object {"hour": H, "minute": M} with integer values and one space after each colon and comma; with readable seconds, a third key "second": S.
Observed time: {"hour": 1, "minute": 0}
